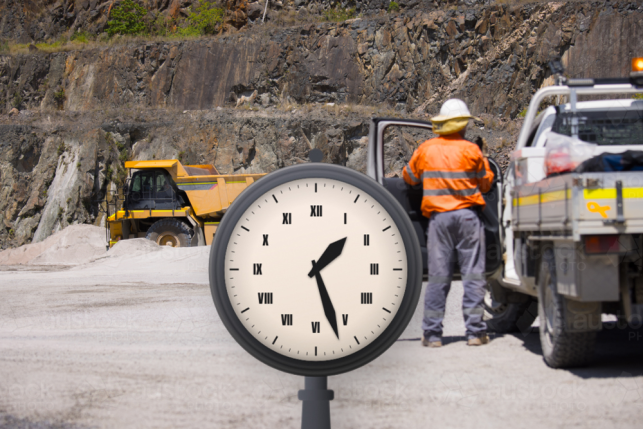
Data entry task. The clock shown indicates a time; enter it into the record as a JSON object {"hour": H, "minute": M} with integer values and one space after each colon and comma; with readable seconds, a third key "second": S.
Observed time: {"hour": 1, "minute": 27}
